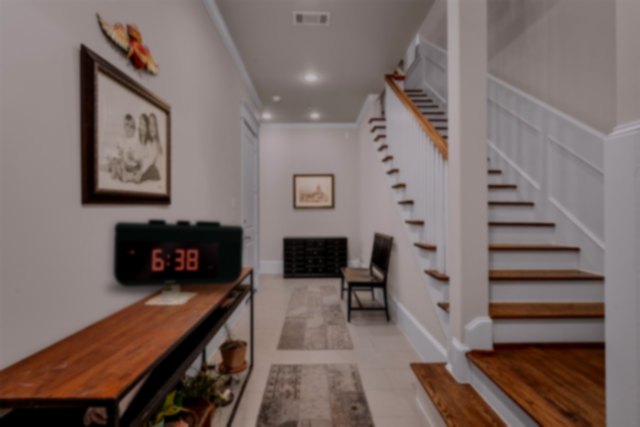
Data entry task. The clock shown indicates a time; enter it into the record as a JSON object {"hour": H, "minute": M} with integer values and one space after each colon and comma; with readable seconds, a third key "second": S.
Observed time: {"hour": 6, "minute": 38}
